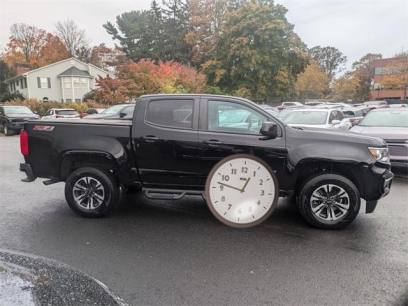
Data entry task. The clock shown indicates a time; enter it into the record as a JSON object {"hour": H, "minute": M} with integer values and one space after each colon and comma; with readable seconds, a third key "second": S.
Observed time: {"hour": 12, "minute": 47}
